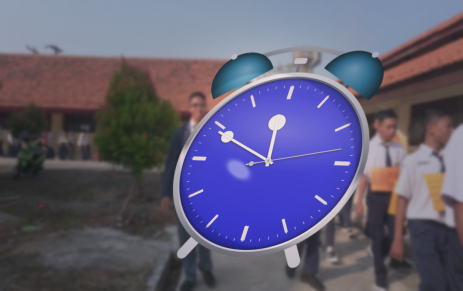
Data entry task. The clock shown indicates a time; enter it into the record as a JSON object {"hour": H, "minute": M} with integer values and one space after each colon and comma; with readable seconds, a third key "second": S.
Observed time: {"hour": 11, "minute": 49, "second": 13}
